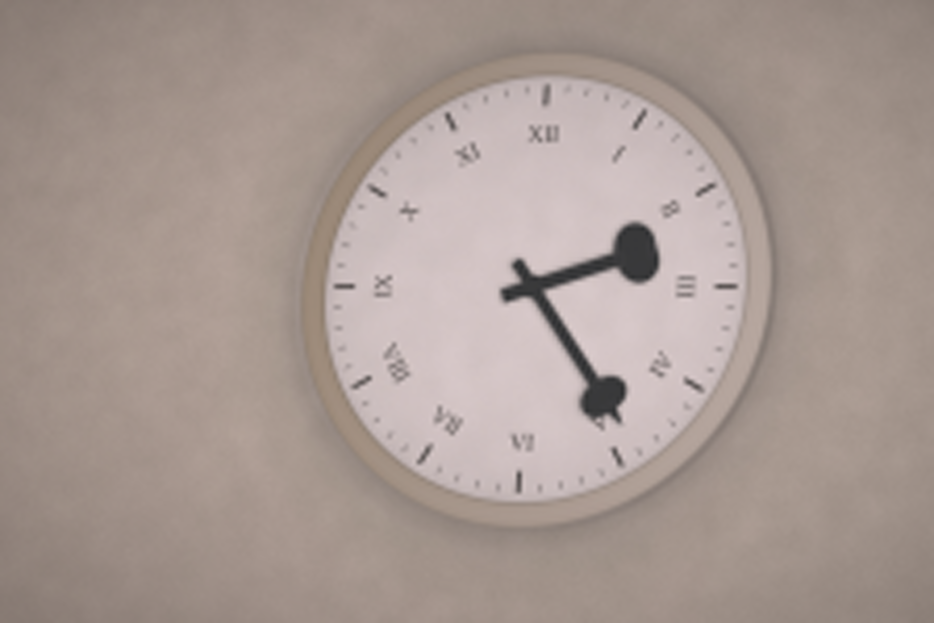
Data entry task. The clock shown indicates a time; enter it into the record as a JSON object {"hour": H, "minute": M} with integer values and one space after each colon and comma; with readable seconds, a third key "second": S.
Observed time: {"hour": 2, "minute": 24}
